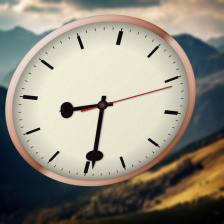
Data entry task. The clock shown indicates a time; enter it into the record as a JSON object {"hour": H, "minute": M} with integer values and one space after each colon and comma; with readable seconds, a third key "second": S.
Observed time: {"hour": 8, "minute": 29, "second": 11}
